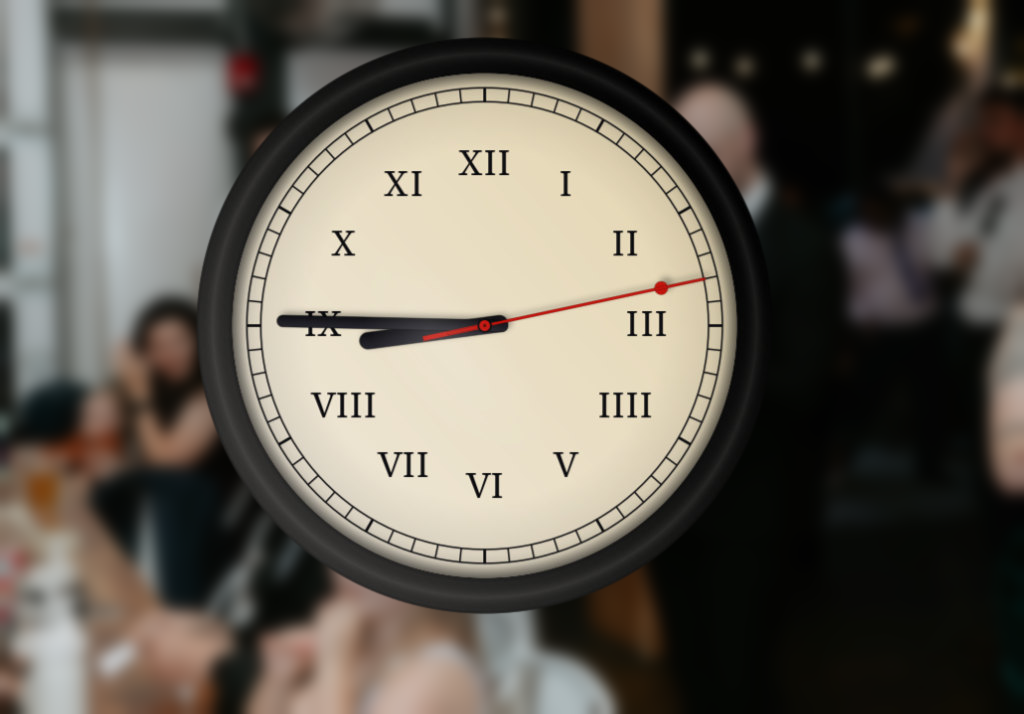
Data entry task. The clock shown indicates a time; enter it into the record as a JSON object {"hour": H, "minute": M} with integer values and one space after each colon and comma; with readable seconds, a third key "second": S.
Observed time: {"hour": 8, "minute": 45, "second": 13}
